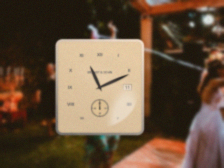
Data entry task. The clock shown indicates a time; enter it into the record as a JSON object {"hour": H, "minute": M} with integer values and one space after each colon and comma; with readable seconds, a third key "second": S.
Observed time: {"hour": 11, "minute": 11}
